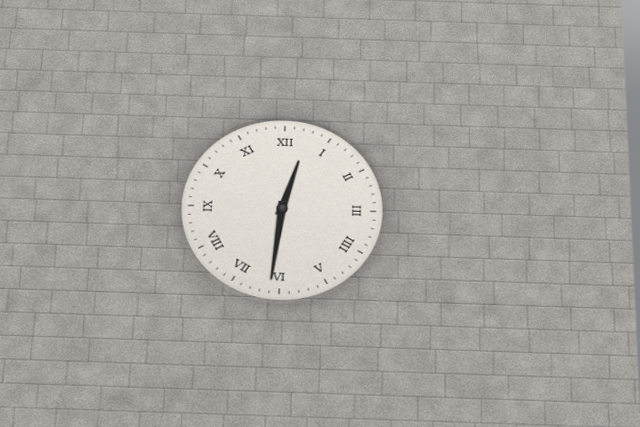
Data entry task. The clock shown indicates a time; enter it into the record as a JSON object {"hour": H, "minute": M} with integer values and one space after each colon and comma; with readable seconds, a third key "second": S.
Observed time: {"hour": 12, "minute": 31}
